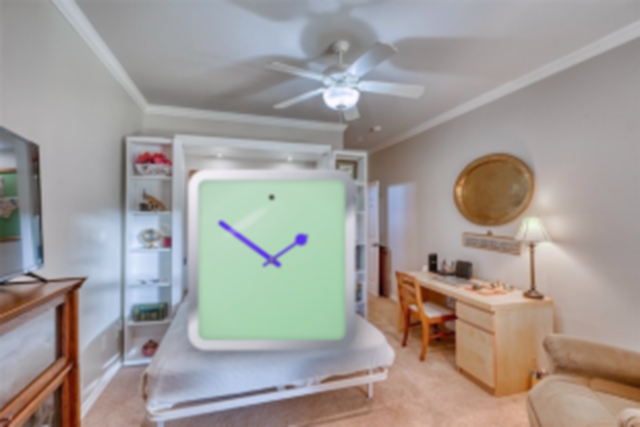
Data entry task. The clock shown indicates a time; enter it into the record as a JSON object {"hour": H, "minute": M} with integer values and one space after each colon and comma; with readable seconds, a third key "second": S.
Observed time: {"hour": 1, "minute": 51}
